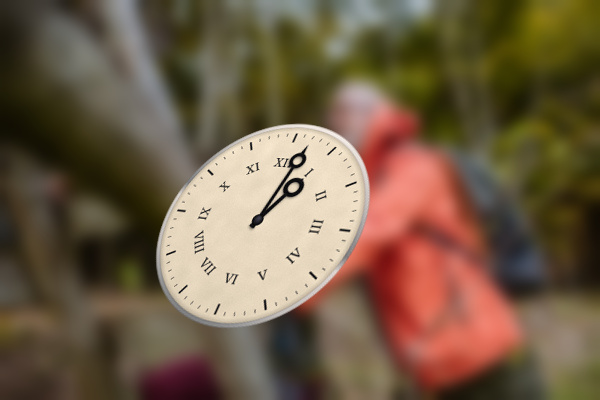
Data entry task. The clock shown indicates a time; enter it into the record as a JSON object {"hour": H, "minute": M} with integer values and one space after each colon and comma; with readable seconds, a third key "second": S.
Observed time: {"hour": 1, "minute": 2}
